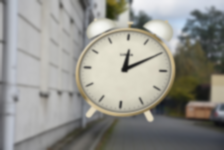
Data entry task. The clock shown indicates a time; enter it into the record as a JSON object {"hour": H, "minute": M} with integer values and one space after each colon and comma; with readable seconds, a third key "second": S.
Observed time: {"hour": 12, "minute": 10}
